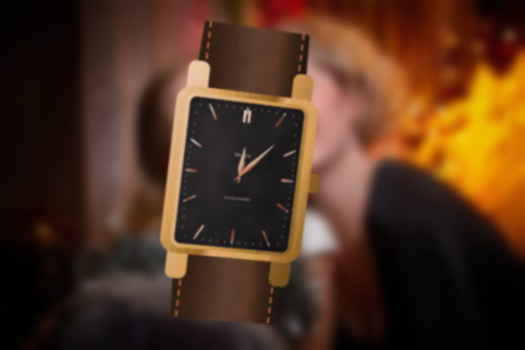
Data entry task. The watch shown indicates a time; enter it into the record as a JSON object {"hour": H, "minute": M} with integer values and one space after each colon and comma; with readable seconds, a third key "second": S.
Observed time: {"hour": 12, "minute": 7}
